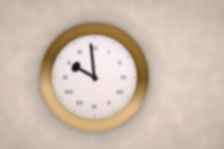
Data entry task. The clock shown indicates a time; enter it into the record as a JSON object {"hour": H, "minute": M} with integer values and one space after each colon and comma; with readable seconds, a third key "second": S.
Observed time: {"hour": 9, "minute": 59}
